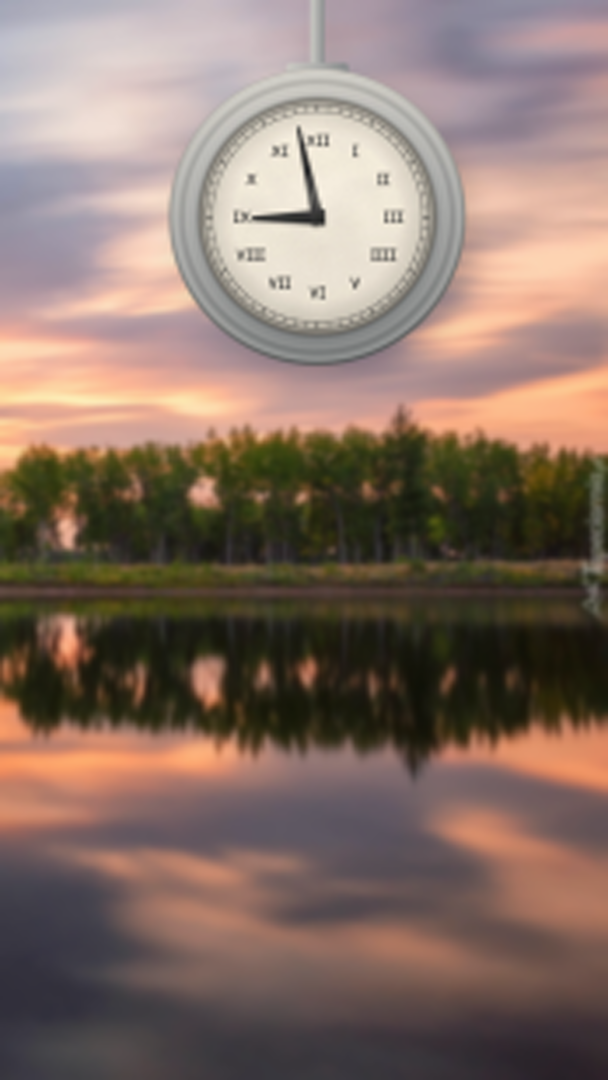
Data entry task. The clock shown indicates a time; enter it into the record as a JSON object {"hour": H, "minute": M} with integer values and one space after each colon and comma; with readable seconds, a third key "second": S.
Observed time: {"hour": 8, "minute": 58}
